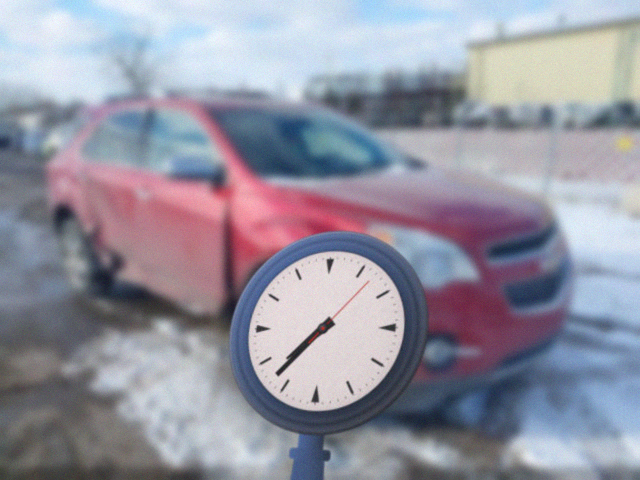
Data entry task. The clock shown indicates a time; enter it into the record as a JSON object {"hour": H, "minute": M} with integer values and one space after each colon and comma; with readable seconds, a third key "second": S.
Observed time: {"hour": 7, "minute": 37, "second": 7}
